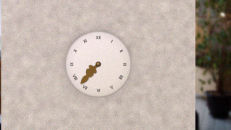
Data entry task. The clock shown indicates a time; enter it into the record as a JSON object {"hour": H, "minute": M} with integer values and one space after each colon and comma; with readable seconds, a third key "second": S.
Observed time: {"hour": 7, "minute": 37}
